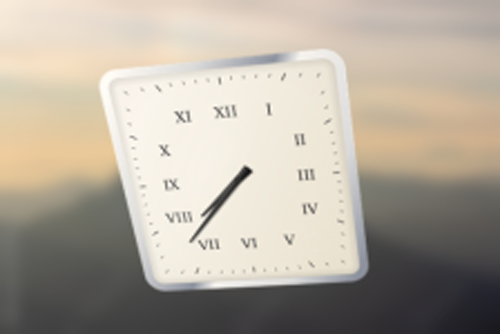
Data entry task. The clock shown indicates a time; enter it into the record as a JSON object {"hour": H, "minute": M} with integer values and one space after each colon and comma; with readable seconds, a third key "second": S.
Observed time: {"hour": 7, "minute": 37}
